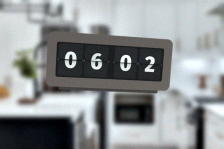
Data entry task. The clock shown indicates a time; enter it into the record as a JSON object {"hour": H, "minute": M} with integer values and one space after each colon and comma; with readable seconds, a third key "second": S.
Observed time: {"hour": 6, "minute": 2}
